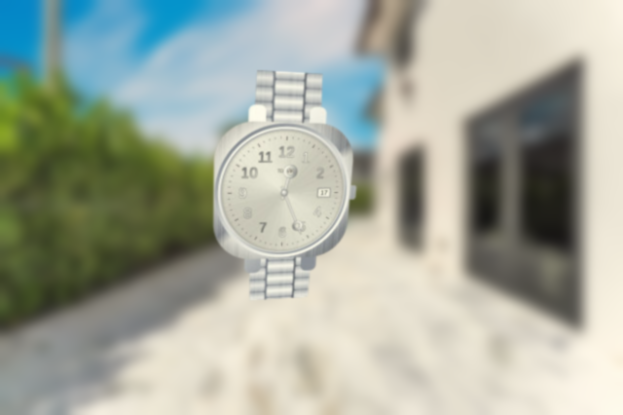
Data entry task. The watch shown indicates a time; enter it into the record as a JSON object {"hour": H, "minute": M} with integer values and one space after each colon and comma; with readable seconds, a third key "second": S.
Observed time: {"hour": 12, "minute": 26}
